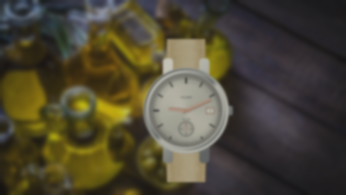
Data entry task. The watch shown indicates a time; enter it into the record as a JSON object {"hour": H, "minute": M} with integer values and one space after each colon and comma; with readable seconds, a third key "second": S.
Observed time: {"hour": 9, "minute": 11}
